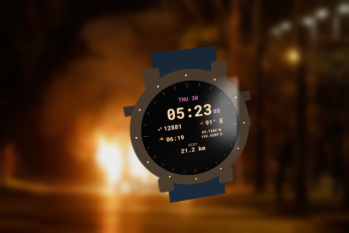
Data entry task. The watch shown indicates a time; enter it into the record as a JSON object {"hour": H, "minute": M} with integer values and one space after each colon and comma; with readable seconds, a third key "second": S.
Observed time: {"hour": 5, "minute": 23}
